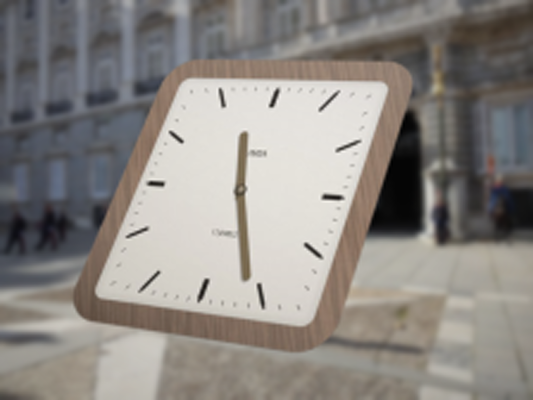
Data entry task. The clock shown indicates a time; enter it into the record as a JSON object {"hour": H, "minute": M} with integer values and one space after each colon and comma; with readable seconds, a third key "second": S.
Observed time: {"hour": 11, "minute": 26}
